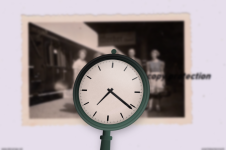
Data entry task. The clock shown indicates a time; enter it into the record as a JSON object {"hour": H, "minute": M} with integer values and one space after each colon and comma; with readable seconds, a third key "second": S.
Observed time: {"hour": 7, "minute": 21}
